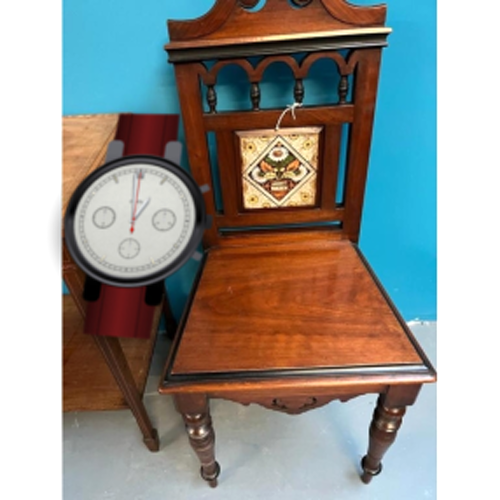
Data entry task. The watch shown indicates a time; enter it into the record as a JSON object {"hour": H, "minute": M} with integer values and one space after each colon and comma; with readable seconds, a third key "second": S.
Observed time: {"hour": 12, "minute": 59}
